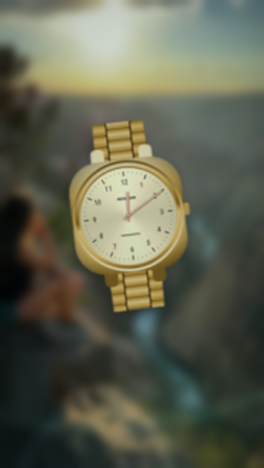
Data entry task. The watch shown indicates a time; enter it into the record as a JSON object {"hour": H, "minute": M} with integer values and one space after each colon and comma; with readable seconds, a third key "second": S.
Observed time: {"hour": 12, "minute": 10}
